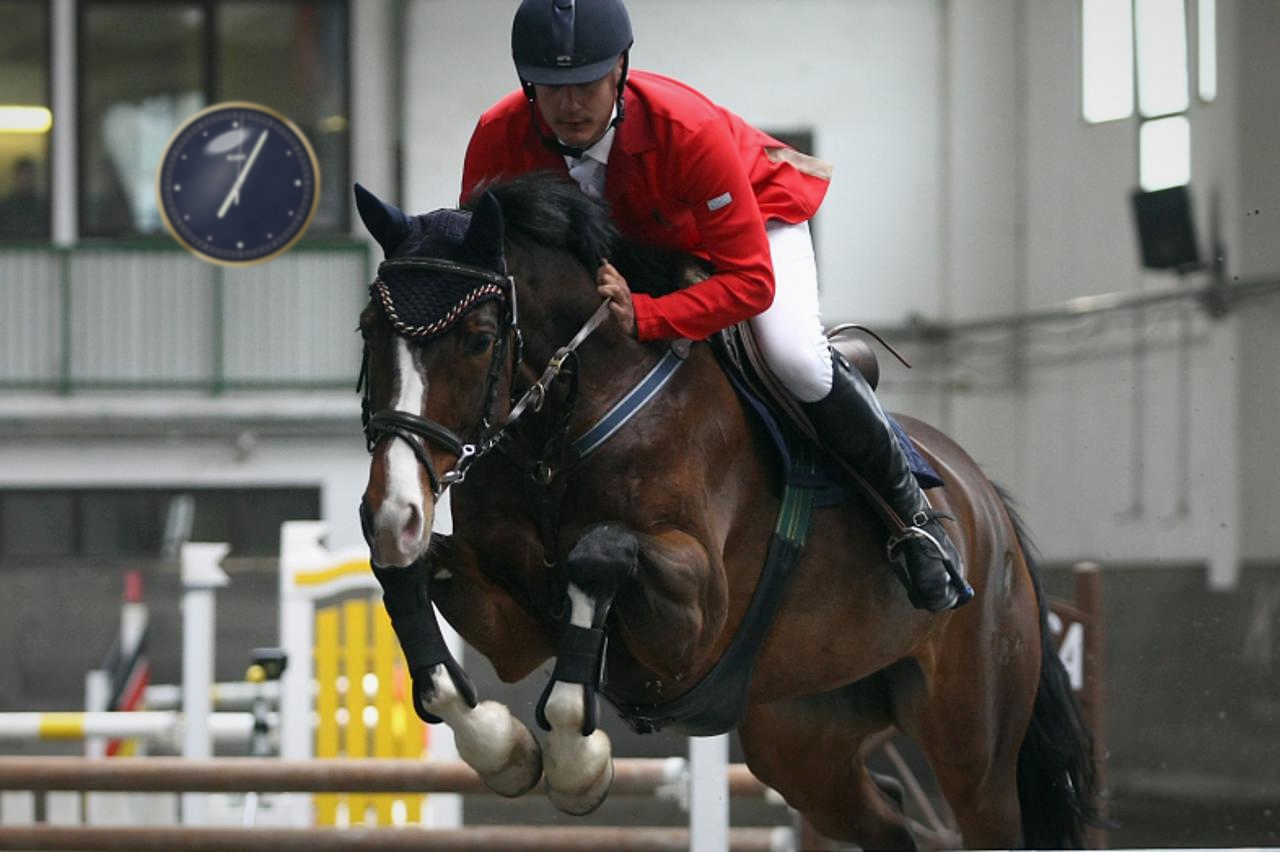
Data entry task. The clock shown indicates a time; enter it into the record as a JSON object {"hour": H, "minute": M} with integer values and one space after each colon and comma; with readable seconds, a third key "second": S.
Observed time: {"hour": 7, "minute": 5, "second": 1}
